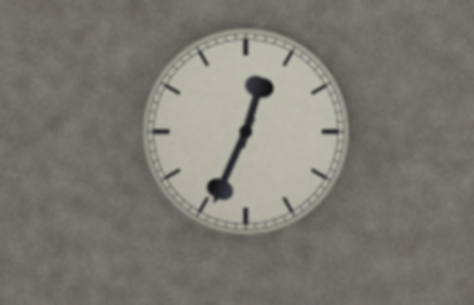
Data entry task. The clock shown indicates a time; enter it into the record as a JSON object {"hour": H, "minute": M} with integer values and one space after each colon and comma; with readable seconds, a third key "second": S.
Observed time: {"hour": 12, "minute": 34}
